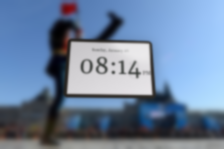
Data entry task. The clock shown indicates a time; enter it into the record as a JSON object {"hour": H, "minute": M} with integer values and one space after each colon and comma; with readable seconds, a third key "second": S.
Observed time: {"hour": 8, "minute": 14}
